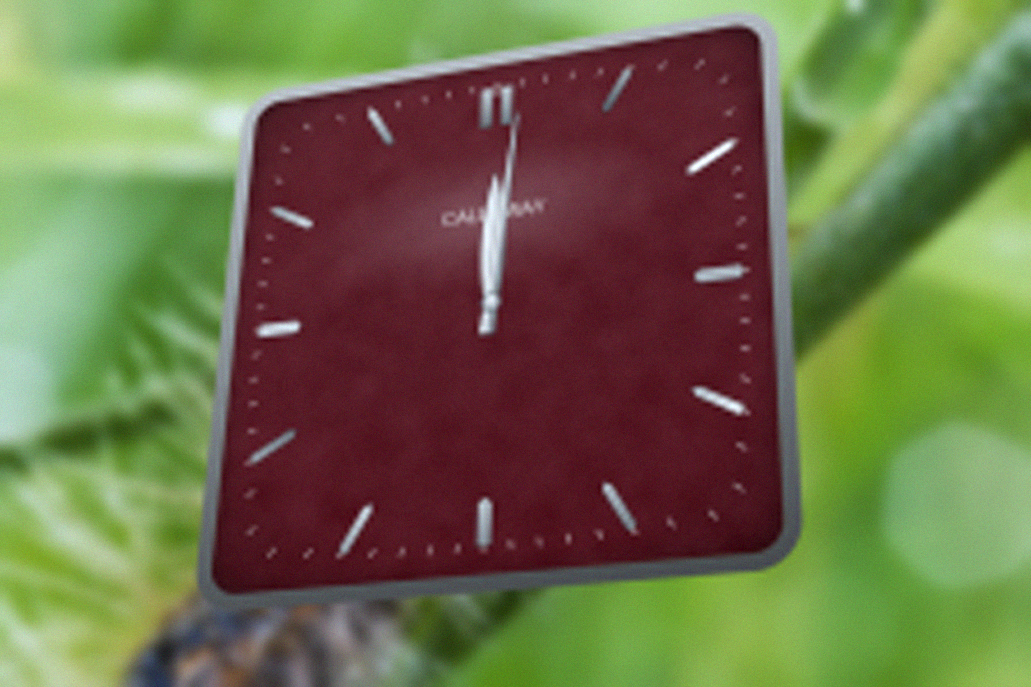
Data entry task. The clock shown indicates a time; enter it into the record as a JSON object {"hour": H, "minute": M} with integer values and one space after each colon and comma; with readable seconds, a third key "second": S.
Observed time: {"hour": 12, "minute": 1}
